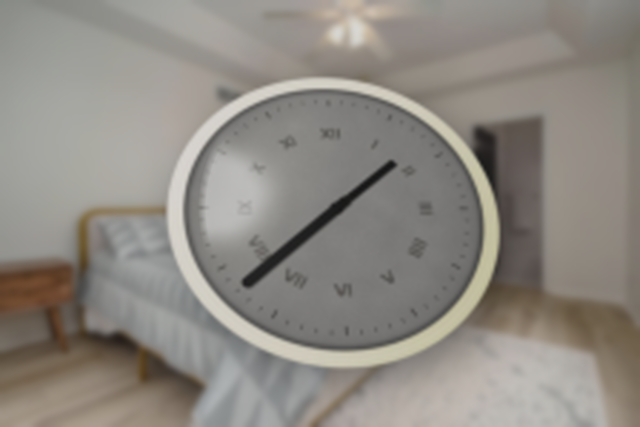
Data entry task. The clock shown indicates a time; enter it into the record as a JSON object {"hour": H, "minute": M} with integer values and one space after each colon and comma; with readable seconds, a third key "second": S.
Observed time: {"hour": 1, "minute": 38}
